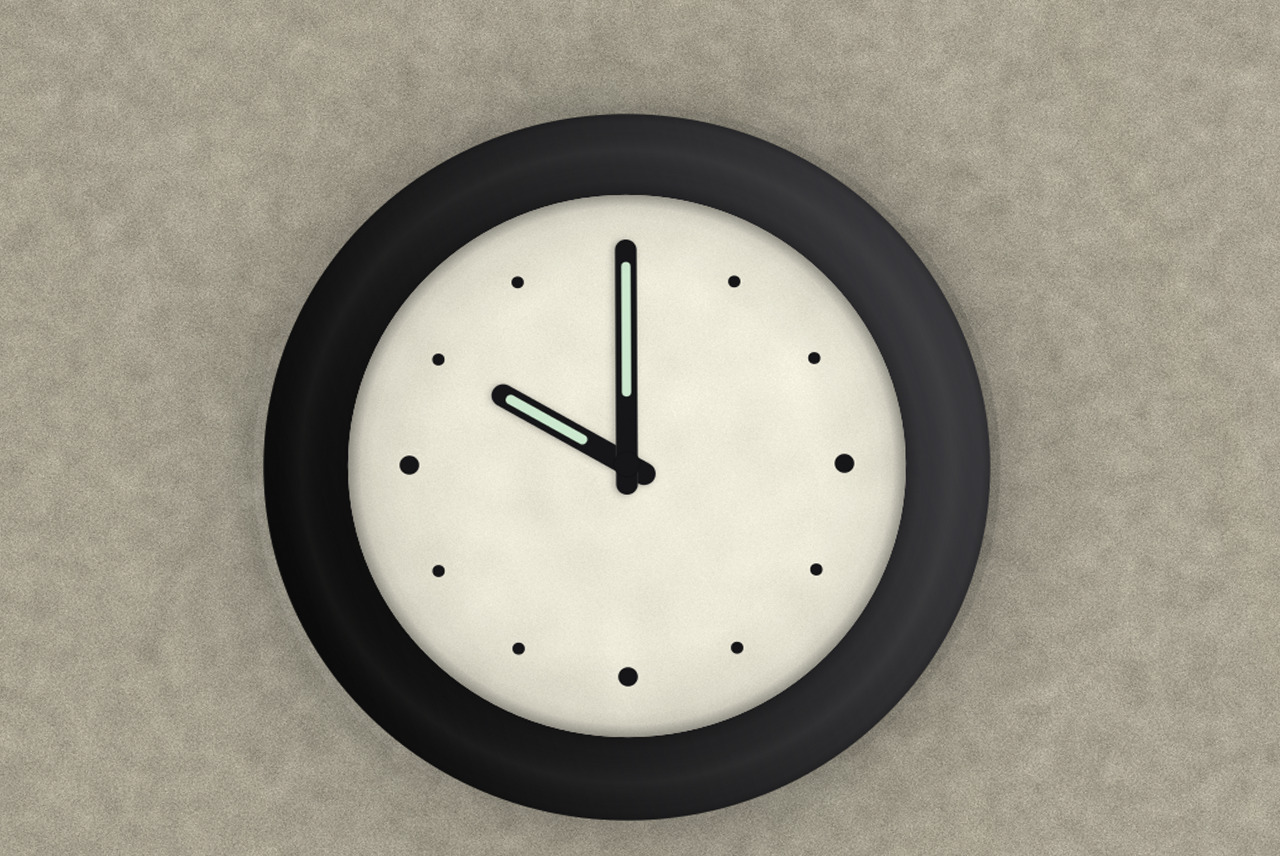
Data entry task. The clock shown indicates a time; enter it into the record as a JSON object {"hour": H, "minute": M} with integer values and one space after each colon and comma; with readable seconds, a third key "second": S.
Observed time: {"hour": 10, "minute": 0}
